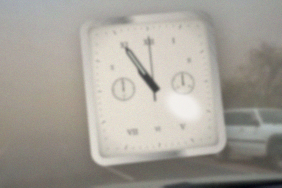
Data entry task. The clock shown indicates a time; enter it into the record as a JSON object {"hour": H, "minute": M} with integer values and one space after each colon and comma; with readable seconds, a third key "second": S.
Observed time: {"hour": 10, "minute": 55}
